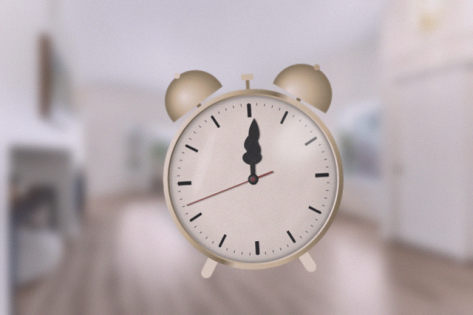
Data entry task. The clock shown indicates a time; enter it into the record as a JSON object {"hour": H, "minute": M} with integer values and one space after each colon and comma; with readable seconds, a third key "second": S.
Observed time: {"hour": 12, "minute": 0, "second": 42}
